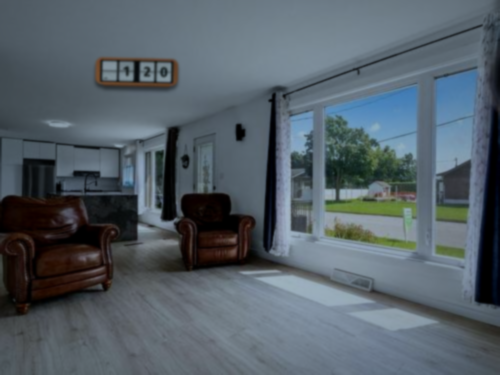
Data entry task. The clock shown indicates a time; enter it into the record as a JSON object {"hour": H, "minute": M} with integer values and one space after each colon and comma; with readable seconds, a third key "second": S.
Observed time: {"hour": 1, "minute": 20}
